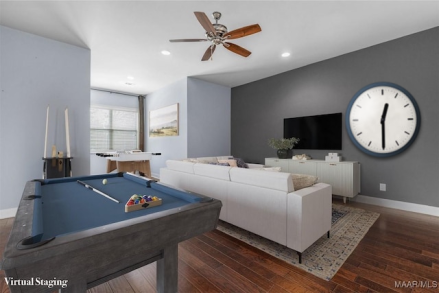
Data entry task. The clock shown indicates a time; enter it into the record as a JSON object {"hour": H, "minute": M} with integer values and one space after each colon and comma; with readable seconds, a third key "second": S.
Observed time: {"hour": 12, "minute": 30}
